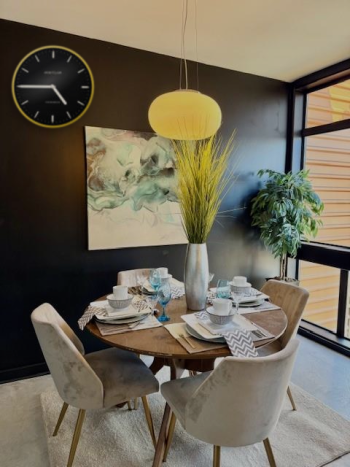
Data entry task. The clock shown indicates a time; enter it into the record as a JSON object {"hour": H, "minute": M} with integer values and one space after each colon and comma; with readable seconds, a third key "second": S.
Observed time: {"hour": 4, "minute": 45}
